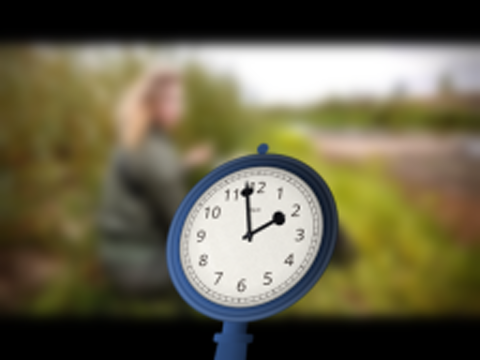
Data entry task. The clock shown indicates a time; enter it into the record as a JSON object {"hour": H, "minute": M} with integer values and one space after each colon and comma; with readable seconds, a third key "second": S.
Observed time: {"hour": 1, "minute": 58}
